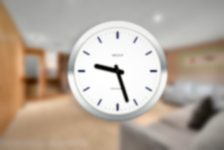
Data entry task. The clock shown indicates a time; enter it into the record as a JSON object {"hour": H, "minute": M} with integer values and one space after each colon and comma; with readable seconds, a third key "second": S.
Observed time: {"hour": 9, "minute": 27}
